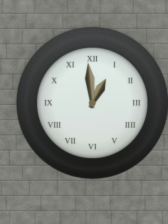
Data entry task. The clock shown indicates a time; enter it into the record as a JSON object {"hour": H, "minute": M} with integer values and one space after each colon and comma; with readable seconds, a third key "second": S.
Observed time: {"hour": 12, "minute": 59}
